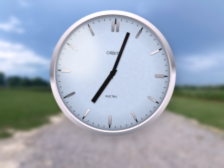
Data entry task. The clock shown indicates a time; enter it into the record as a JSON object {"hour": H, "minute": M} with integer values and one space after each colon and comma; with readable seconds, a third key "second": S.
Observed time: {"hour": 7, "minute": 3}
